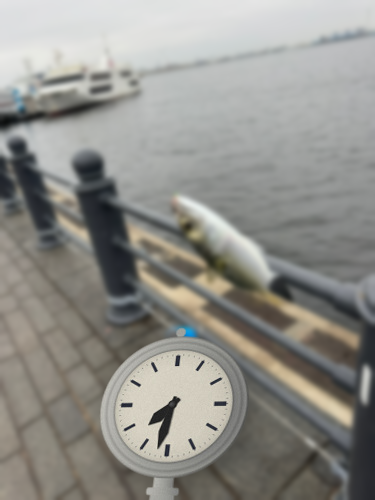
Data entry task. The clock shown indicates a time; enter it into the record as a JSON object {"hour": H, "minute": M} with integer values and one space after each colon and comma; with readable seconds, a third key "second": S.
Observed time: {"hour": 7, "minute": 32}
